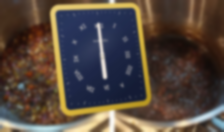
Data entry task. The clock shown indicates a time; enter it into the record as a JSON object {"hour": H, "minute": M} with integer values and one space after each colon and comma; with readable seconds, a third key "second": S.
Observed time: {"hour": 6, "minute": 0}
